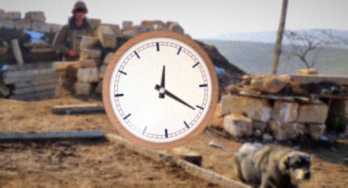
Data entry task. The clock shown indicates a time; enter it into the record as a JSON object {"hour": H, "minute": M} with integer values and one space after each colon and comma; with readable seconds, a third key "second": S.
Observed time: {"hour": 12, "minute": 21}
